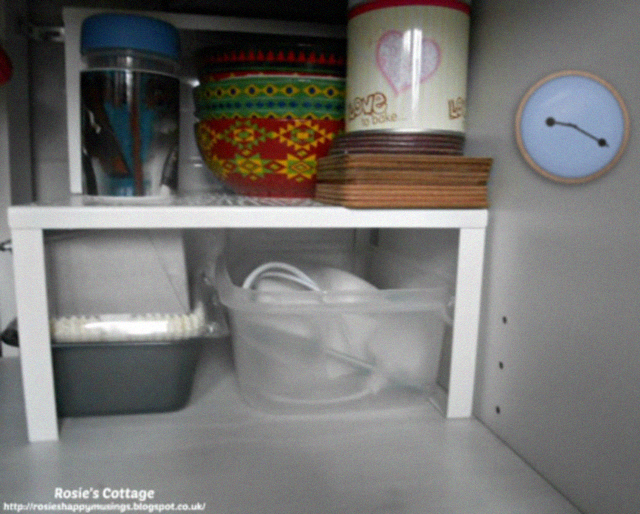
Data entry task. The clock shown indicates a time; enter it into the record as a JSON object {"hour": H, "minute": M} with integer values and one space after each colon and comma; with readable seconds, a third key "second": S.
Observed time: {"hour": 9, "minute": 20}
